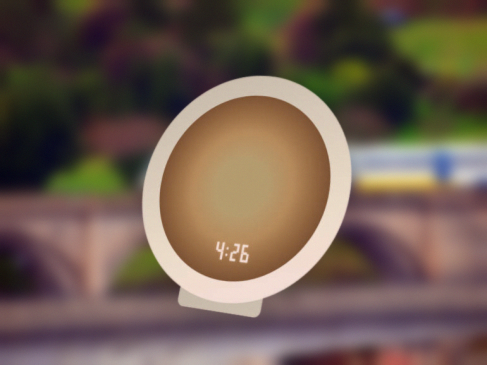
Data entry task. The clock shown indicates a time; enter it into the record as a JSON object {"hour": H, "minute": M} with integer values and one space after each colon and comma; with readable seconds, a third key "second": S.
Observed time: {"hour": 4, "minute": 26}
